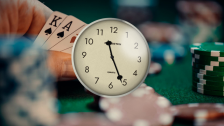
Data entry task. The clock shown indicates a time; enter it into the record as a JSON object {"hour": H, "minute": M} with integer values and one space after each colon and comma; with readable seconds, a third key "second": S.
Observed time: {"hour": 11, "minute": 26}
